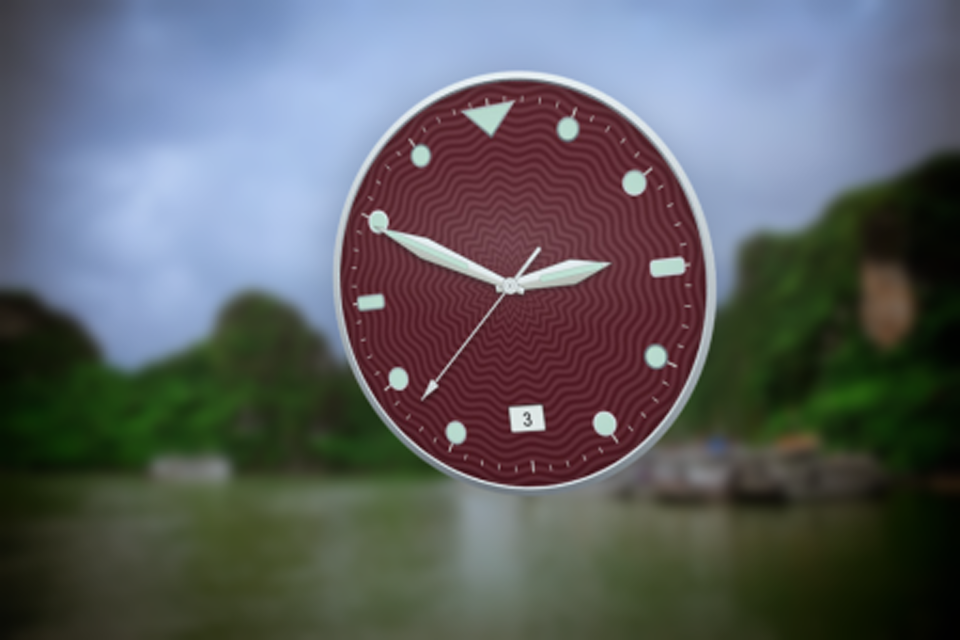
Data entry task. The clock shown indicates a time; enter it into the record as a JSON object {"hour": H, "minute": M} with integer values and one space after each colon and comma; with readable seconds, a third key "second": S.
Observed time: {"hour": 2, "minute": 49, "second": 38}
